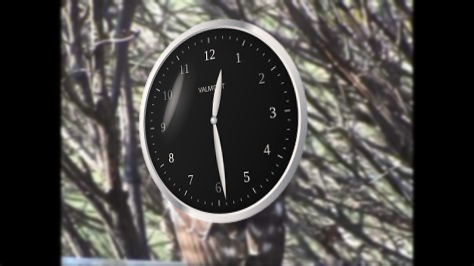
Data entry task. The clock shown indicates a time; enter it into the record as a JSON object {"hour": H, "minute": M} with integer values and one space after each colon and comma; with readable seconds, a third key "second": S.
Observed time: {"hour": 12, "minute": 29}
